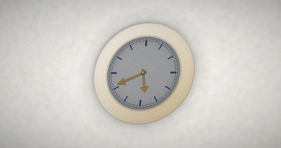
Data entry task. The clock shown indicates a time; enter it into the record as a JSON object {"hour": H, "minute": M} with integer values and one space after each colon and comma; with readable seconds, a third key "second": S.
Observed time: {"hour": 5, "minute": 41}
